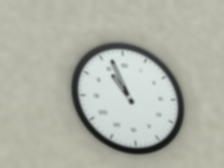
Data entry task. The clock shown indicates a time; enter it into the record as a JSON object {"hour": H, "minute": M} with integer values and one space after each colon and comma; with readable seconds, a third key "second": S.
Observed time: {"hour": 10, "minute": 57}
